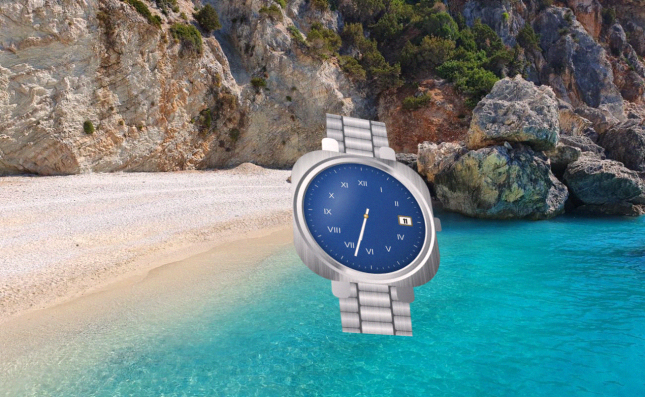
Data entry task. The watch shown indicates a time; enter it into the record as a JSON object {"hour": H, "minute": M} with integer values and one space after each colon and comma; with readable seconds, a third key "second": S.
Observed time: {"hour": 6, "minute": 33}
